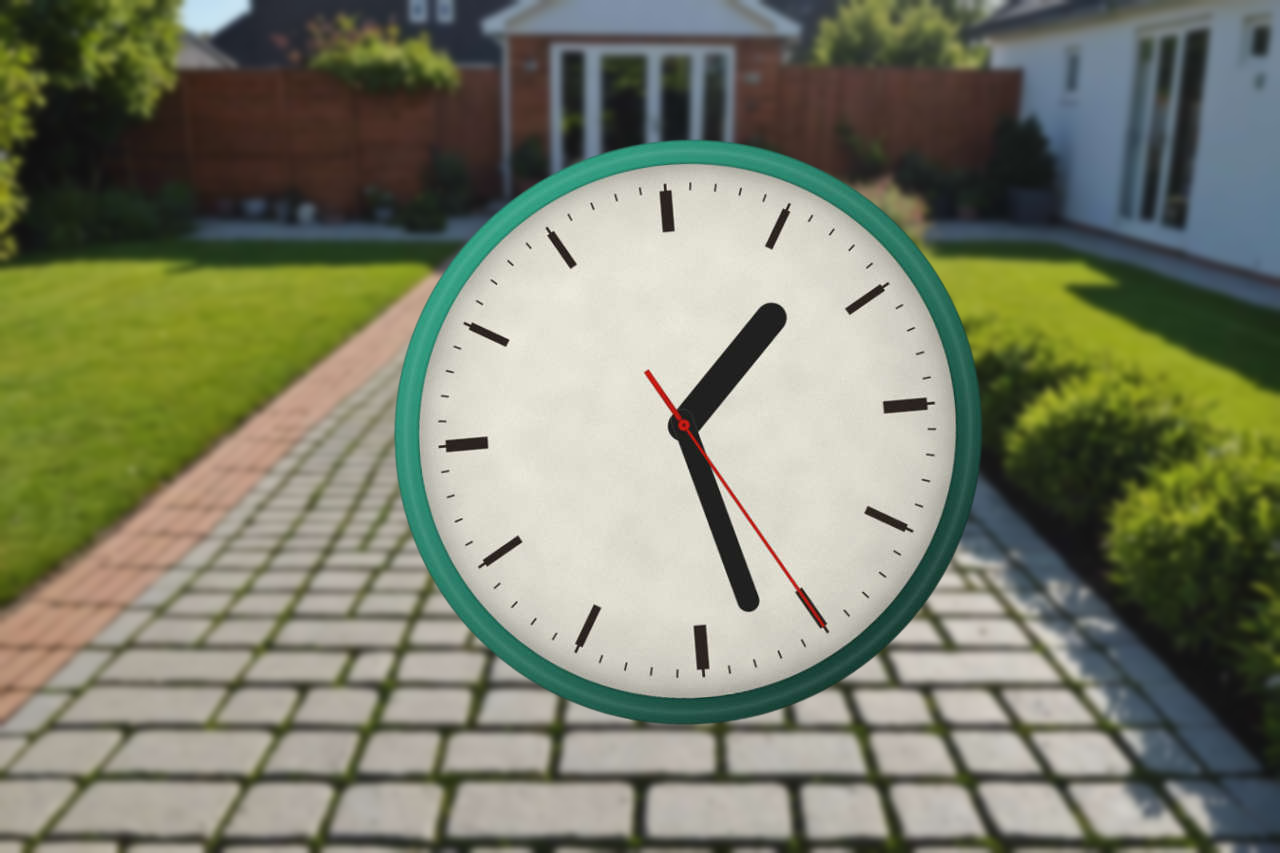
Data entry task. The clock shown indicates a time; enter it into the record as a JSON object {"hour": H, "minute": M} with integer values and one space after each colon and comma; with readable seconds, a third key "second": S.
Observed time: {"hour": 1, "minute": 27, "second": 25}
